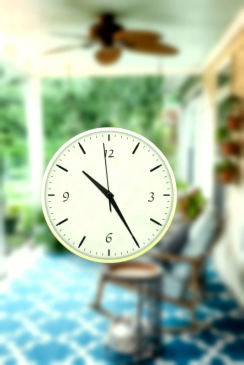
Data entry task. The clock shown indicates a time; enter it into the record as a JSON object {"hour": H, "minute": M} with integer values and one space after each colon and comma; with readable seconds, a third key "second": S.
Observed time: {"hour": 10, "minute": 24, "second": 59}
